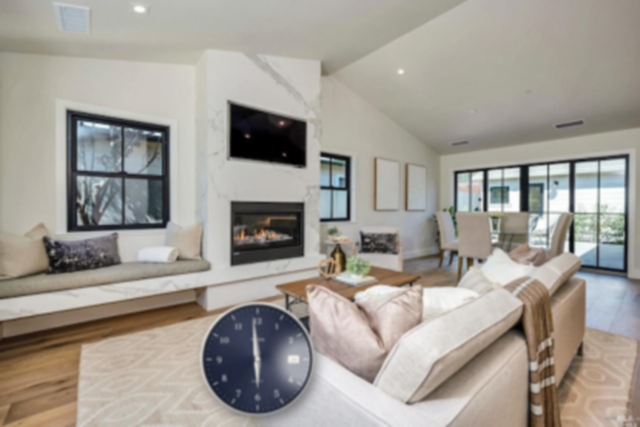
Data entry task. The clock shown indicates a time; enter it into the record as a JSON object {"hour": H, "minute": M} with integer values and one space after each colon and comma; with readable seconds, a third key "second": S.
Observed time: {"hour": 5, "minute": 59}
